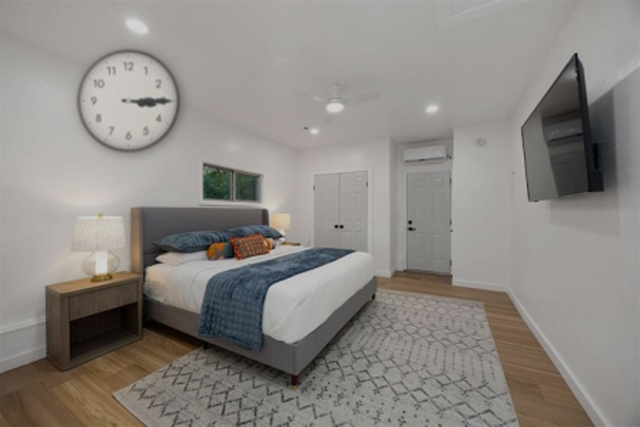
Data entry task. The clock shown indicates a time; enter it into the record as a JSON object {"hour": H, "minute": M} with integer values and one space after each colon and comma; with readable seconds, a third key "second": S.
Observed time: {"hour": 3, "minute": 15}
